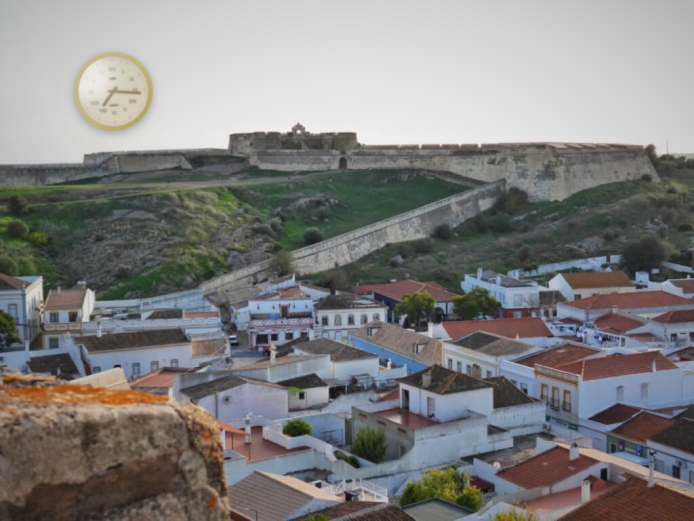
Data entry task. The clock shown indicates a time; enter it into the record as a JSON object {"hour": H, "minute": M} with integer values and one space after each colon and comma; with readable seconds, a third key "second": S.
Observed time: {"hour": 7, "minute": 16}
